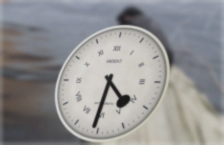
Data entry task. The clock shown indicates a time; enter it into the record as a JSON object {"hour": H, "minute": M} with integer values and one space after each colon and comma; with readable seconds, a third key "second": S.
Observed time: {"hour": 4, "minute": 31}
